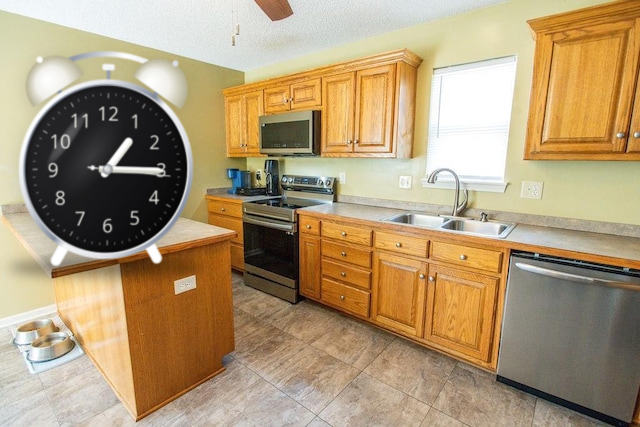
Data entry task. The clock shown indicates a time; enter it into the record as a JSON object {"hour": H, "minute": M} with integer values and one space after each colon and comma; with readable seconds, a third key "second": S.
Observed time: {"hour": 1, "minute": 15, "second": 16}
